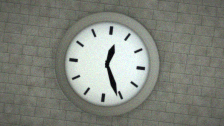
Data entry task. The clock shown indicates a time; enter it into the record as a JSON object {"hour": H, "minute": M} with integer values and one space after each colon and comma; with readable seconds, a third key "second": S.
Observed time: {"hour": 12, "minute": 26}
